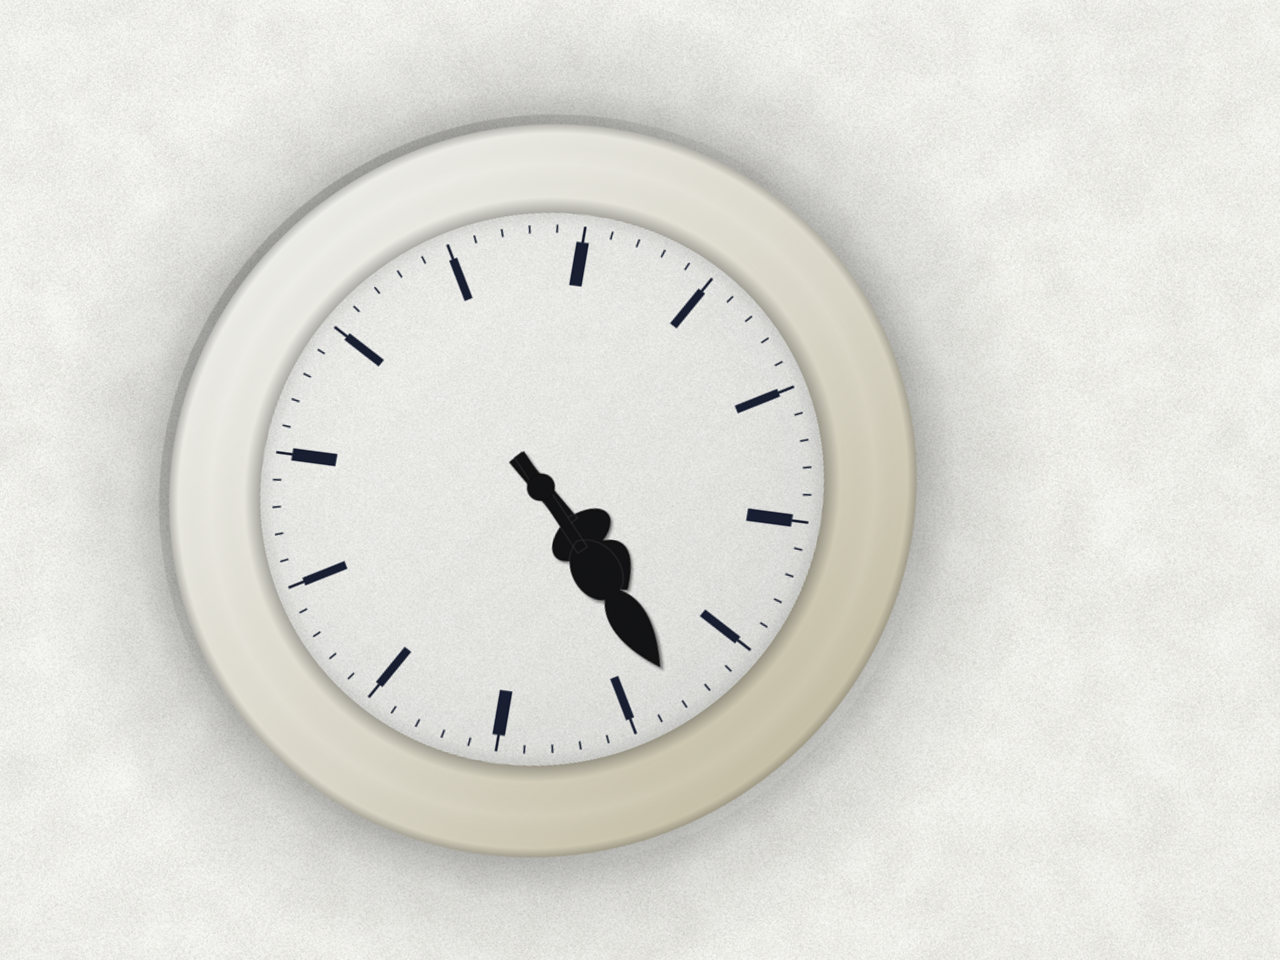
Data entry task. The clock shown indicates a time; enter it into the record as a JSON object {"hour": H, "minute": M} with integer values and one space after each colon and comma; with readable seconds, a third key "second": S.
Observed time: {"hour": 4, "minute": 23}
